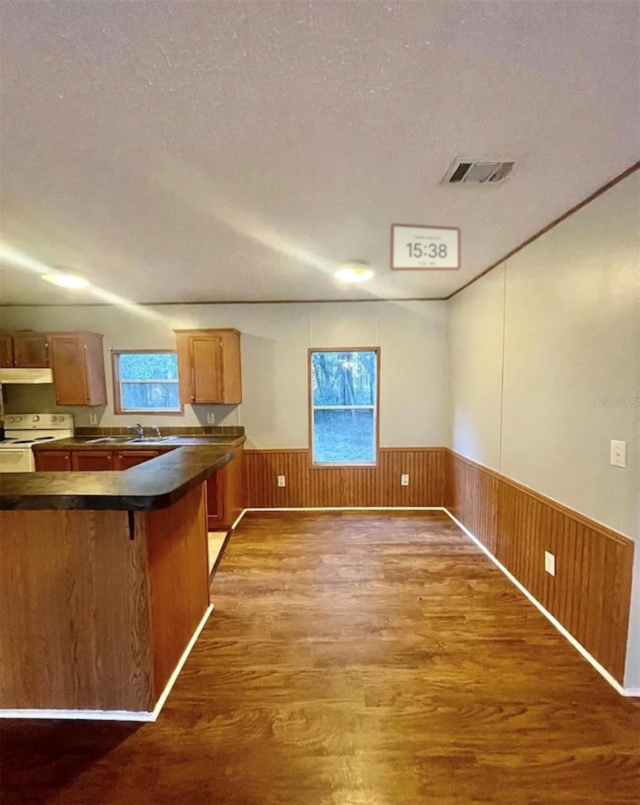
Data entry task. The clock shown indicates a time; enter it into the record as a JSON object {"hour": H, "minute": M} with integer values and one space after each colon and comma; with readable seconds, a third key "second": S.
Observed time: {"hour": 15, "minute": 38}
